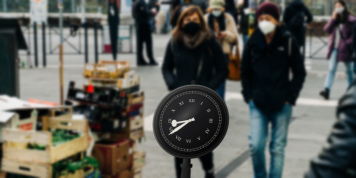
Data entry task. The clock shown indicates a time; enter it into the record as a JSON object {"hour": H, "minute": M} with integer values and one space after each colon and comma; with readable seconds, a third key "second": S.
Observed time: {"hour": 8, "minute": 39}
